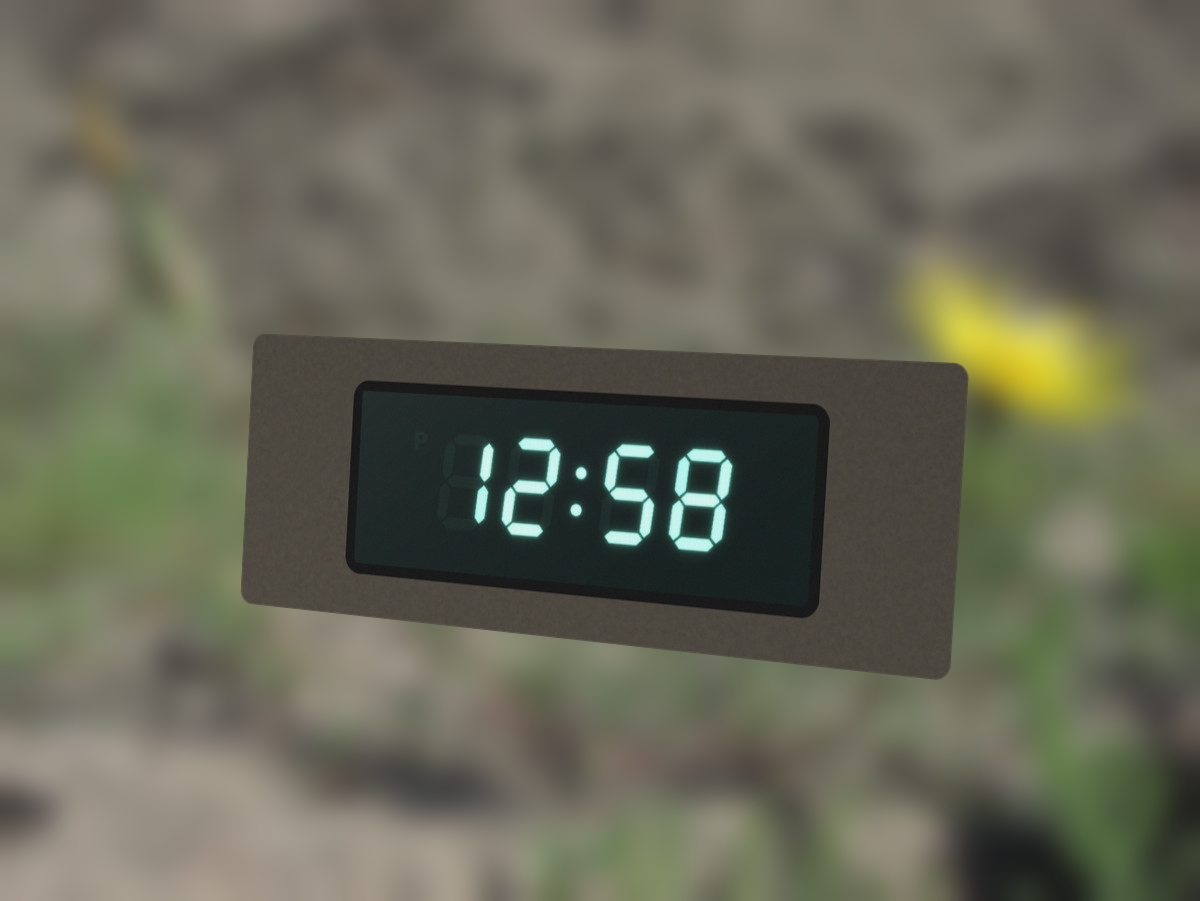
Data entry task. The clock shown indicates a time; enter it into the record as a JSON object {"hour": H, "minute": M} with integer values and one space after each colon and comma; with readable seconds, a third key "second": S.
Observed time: {"hour": 12, "minute": 58}
